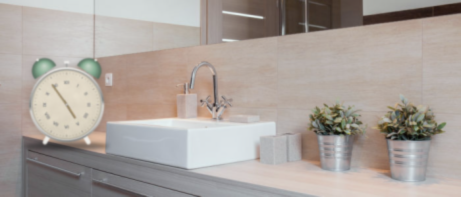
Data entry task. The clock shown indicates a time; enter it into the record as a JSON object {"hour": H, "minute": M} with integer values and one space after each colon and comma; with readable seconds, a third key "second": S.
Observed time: {"hour": 4, "minute": 54}
